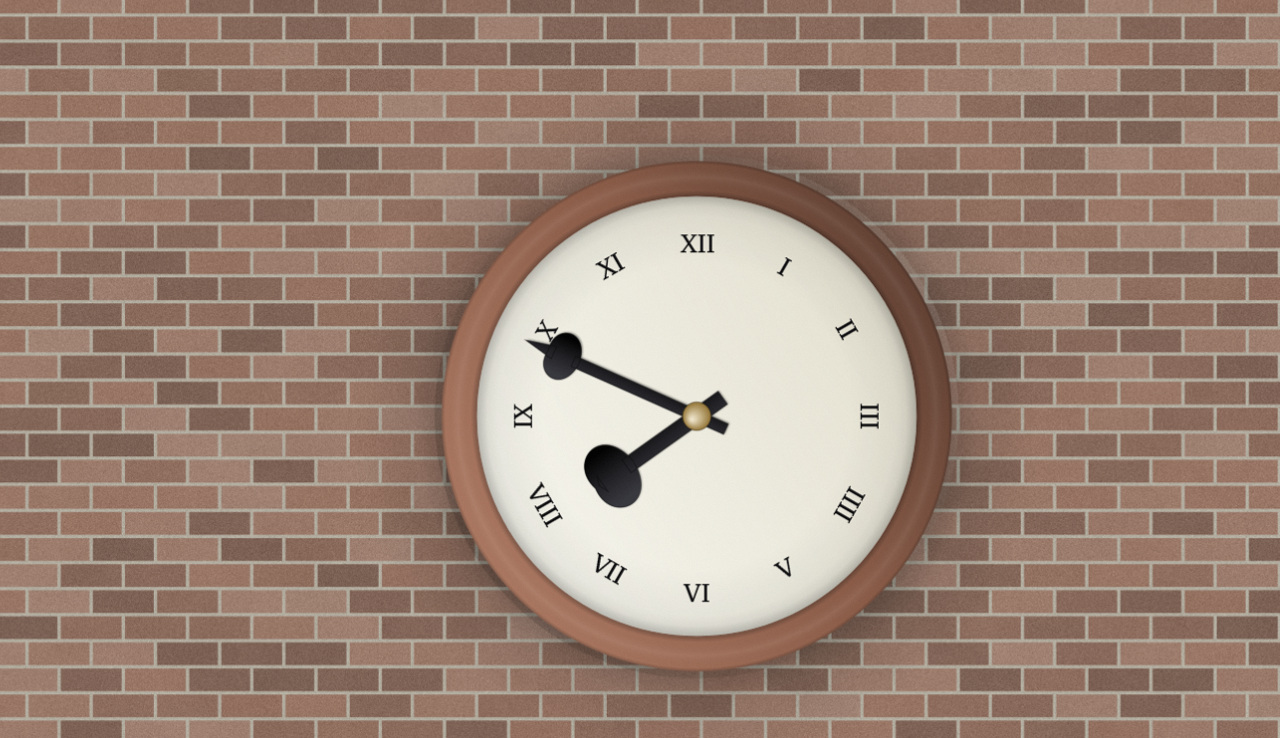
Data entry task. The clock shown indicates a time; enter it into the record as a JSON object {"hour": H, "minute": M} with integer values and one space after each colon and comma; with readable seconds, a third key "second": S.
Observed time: {"hour": 7, "minute": 49}
